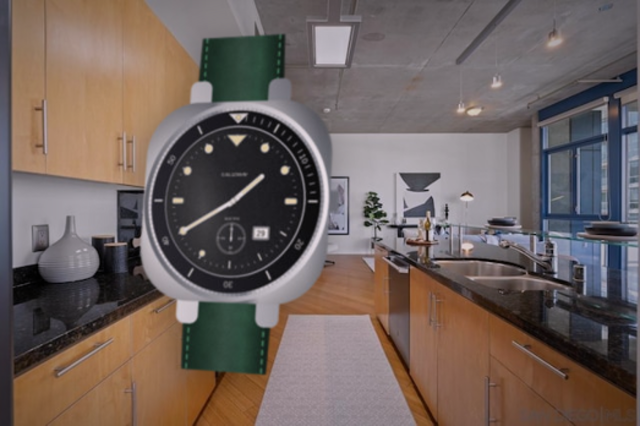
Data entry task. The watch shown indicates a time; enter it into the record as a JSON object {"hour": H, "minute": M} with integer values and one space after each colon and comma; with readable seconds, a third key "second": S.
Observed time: {"hour": 1, "minute": 40}
